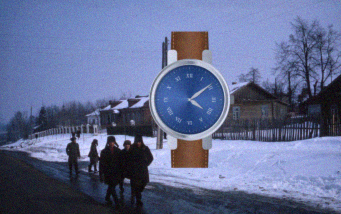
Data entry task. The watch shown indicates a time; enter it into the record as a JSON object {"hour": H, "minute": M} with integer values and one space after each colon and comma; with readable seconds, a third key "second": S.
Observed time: {"hour": 4, "minute": 9}
